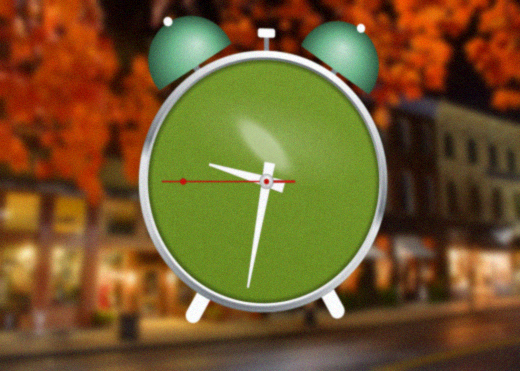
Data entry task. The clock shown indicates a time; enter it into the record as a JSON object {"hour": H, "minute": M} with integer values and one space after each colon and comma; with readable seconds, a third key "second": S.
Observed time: {"hour": 9, "minute": 31, "second": 45}
